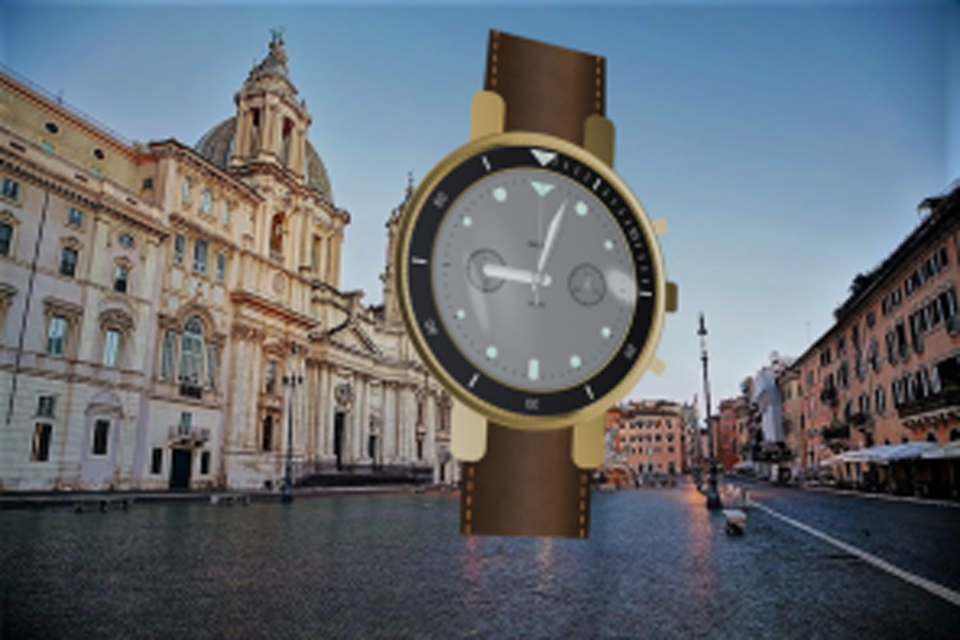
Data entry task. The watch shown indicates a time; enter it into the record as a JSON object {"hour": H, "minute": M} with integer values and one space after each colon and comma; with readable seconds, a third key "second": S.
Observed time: {"hour": 9, "minute": 3}
